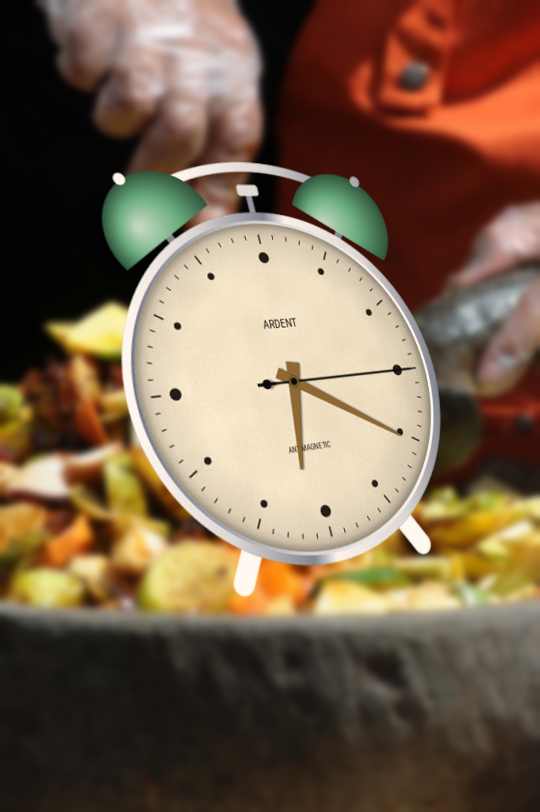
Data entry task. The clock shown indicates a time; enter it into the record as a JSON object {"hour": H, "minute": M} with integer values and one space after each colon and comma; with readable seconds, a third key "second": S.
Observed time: {"hour": 6, "minute": 20, "second": 15}
